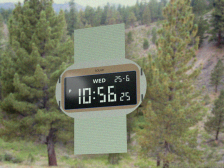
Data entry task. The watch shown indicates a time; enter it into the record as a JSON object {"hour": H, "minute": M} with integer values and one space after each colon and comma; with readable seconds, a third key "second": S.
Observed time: {"hour": 10, "minute": 56, "second": 25}
